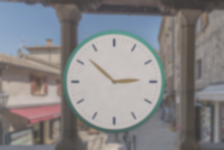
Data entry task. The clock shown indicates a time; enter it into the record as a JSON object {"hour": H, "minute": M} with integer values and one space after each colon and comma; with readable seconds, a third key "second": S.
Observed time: {"hour": 2, "minute": 52}
